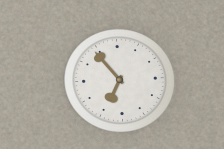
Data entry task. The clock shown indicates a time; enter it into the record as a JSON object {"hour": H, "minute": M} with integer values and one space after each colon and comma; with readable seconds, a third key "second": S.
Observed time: {"hour": 6, "minute": 54}
